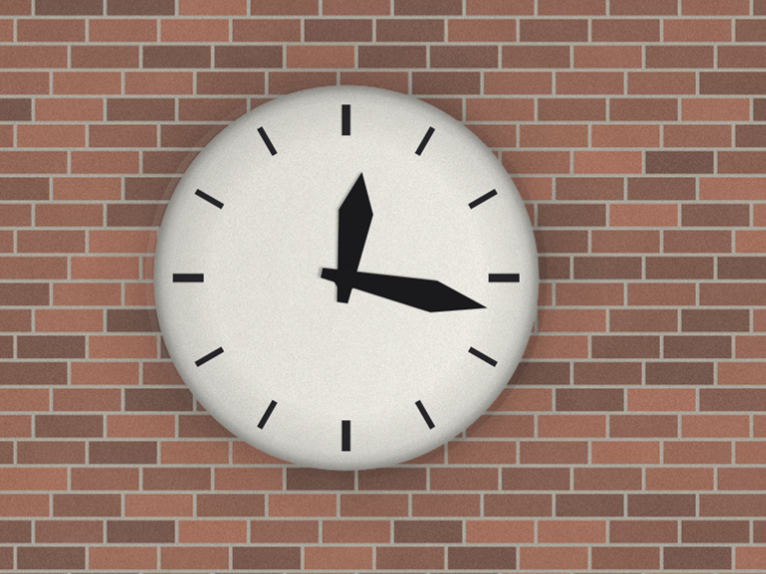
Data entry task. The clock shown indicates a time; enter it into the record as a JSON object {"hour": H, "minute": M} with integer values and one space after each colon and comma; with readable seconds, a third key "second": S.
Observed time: {"hour": 12, "minute": 17}
